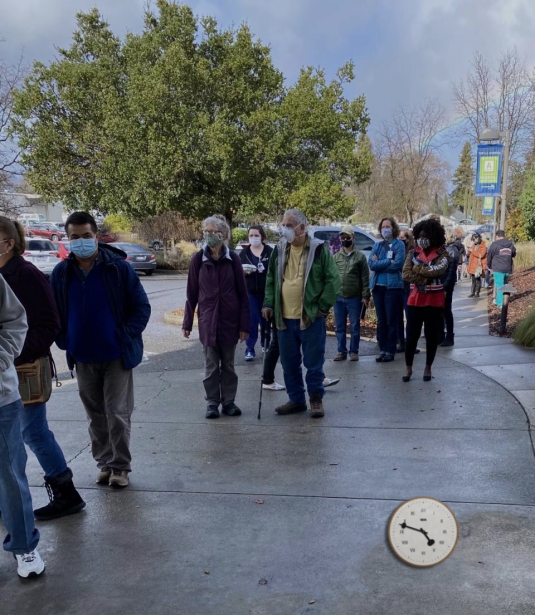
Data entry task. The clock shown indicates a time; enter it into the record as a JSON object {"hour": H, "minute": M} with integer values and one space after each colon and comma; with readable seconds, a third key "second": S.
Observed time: {"hour": 4, "minute": 48}
